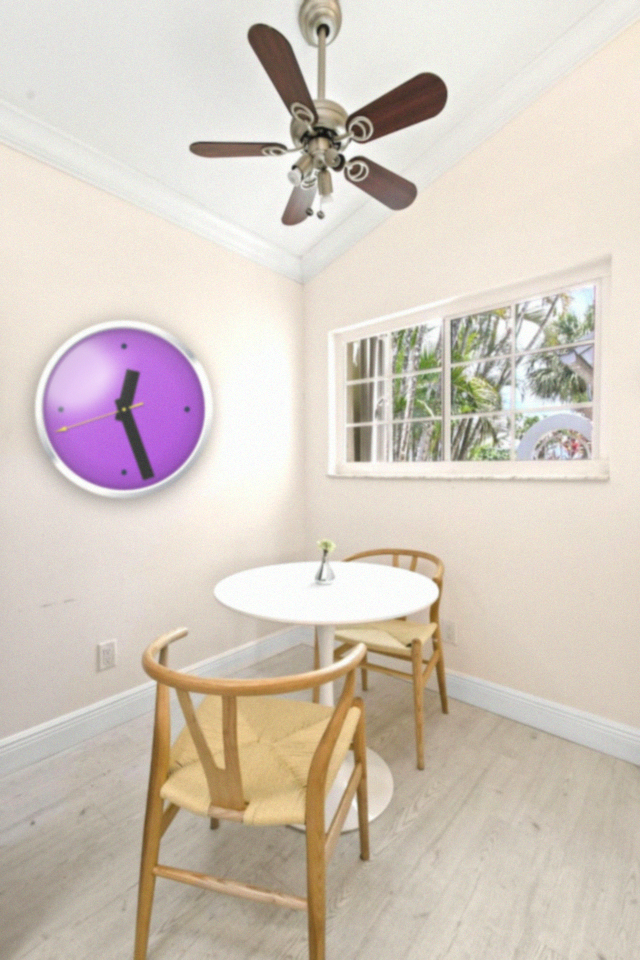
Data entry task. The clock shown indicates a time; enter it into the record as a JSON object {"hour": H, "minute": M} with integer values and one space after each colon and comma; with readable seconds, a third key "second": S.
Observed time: {"hour": 12, "minute": 26, "second": 42}
